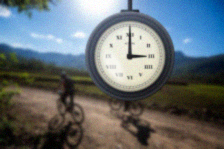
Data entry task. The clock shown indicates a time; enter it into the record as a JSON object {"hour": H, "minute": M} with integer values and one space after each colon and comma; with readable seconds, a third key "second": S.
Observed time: {"hour": 3, "minute": 0}
